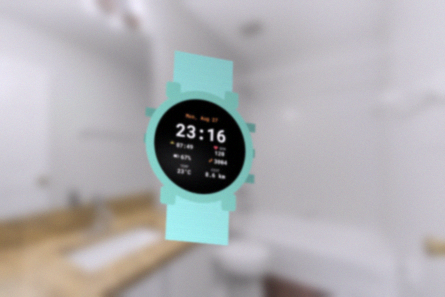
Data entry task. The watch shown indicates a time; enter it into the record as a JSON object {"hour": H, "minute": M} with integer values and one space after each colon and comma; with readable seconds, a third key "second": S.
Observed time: {"hour": 23, "minute": 16}
